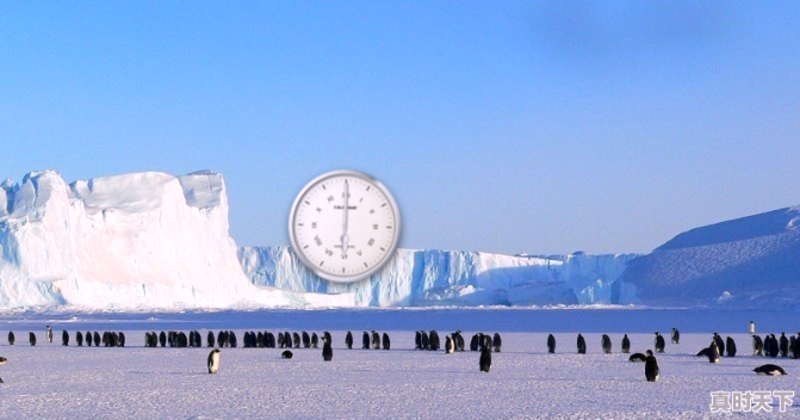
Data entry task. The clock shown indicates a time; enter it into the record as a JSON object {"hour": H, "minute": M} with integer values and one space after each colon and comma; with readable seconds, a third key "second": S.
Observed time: {"hour": 6, "minute": 0}
